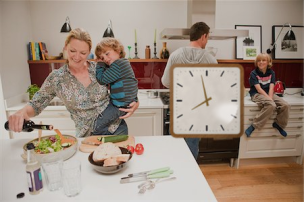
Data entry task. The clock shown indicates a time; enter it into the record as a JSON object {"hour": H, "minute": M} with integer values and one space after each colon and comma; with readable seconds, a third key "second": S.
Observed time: {"hour": 7, "minute": 58}
